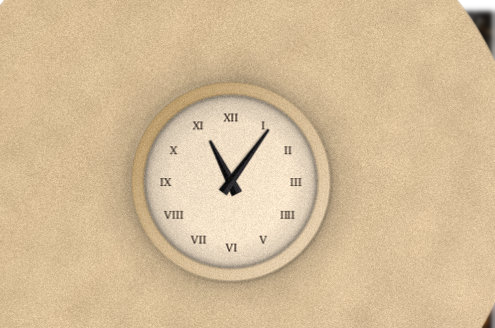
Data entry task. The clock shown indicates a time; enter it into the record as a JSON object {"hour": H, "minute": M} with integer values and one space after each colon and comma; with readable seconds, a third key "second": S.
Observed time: {"hour": 11, "minute": 6}
